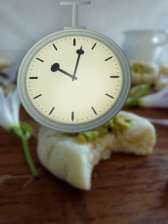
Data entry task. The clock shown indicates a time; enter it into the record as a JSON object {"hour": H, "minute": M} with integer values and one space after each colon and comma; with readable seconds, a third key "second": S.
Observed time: {"hour": 10, "minute": 2}
